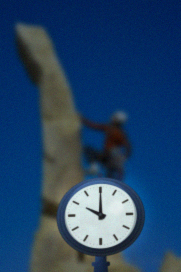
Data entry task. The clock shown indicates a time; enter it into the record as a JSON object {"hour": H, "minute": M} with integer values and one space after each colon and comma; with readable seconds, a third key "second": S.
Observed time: {"hour": 10, "minute": 0}
